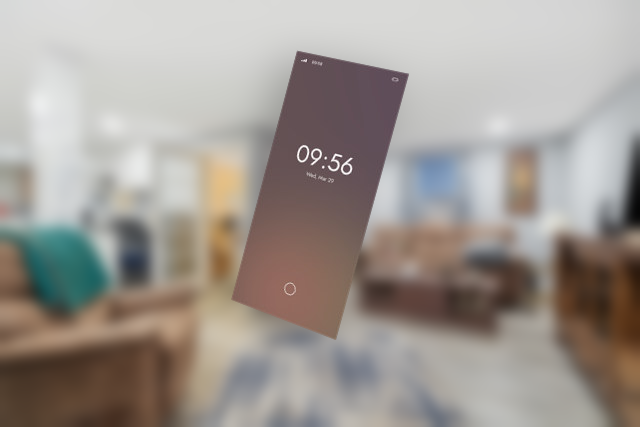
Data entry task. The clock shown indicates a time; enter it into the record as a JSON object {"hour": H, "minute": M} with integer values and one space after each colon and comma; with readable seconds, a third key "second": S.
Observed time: {"hour": 9, "minute": 56}
